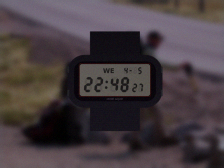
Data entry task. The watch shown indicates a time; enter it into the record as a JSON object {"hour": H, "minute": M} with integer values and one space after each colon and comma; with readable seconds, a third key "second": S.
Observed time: {"hour": 22, "minute": 48, "second": 27}
